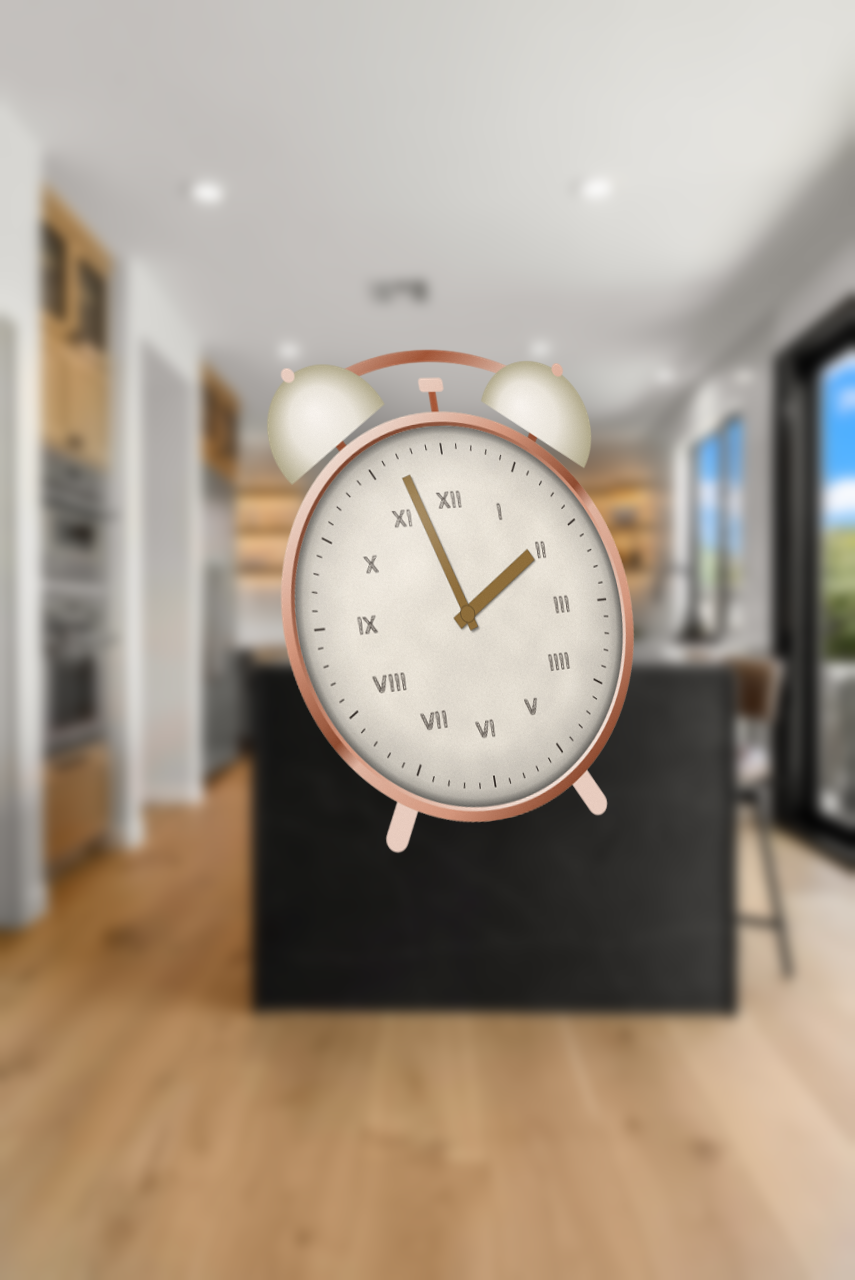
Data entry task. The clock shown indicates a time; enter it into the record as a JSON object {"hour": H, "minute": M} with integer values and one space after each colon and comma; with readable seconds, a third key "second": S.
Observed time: {"hour": 1, "minute": 57}
